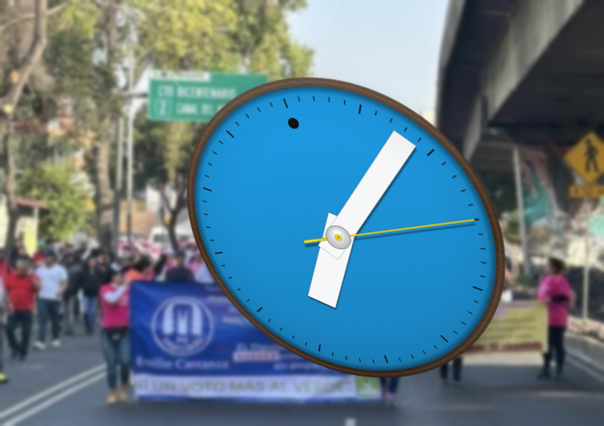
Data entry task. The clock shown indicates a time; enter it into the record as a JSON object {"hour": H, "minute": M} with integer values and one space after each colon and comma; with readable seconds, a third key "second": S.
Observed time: {"hour": 7, "minute": 8, "second": 15}
